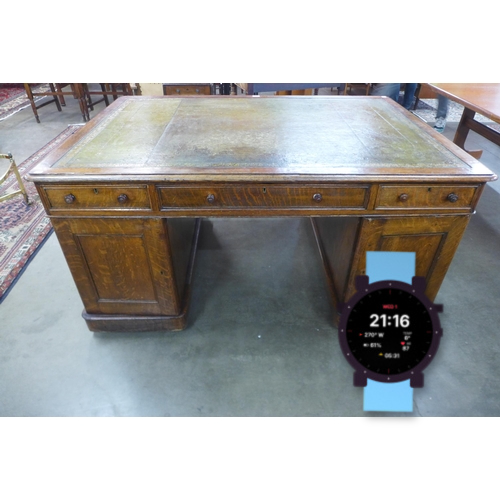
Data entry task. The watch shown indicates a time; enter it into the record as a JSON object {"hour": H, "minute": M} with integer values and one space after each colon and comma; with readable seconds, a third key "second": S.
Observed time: {"hour": 21, "minute": 16}
